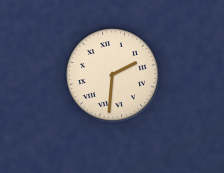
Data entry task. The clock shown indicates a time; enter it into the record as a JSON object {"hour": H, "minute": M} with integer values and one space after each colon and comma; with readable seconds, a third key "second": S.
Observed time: {"hour": 2, "minute": 33}
